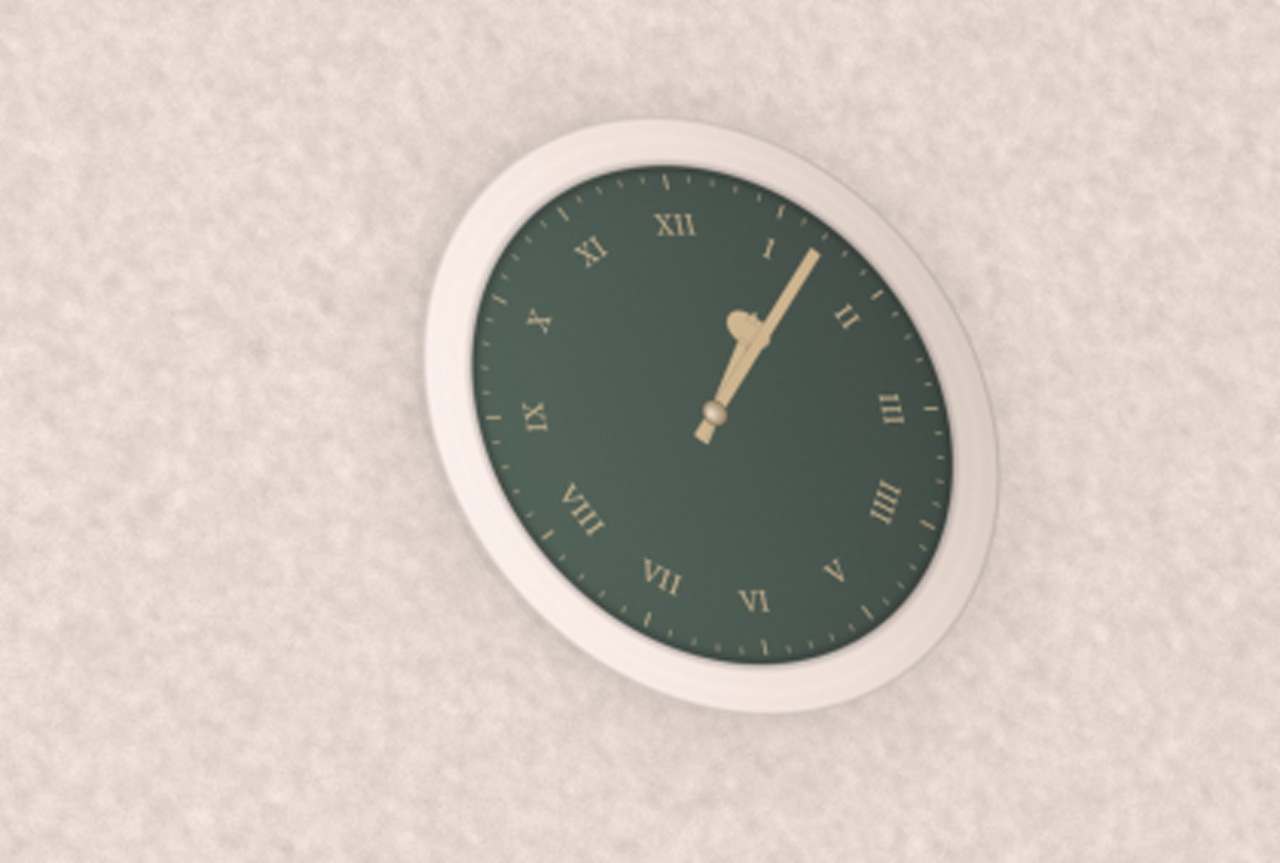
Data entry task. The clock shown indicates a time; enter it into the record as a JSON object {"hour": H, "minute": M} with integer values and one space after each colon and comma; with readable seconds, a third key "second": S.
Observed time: {"hour": 1, "minute": 7}
